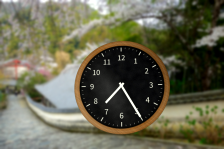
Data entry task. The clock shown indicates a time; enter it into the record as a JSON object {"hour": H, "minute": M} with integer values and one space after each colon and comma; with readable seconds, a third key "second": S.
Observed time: {"hour": 7, "minute": 25}
